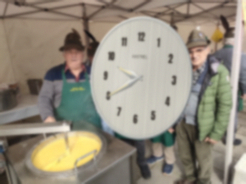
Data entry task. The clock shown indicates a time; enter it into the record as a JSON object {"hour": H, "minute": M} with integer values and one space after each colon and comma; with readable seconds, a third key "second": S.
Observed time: {"hour": 9, "minute": 40}
